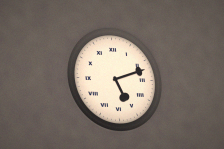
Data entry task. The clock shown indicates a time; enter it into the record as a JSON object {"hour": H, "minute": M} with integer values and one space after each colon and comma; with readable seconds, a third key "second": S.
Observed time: {"hour": 5, "minute": 12}
